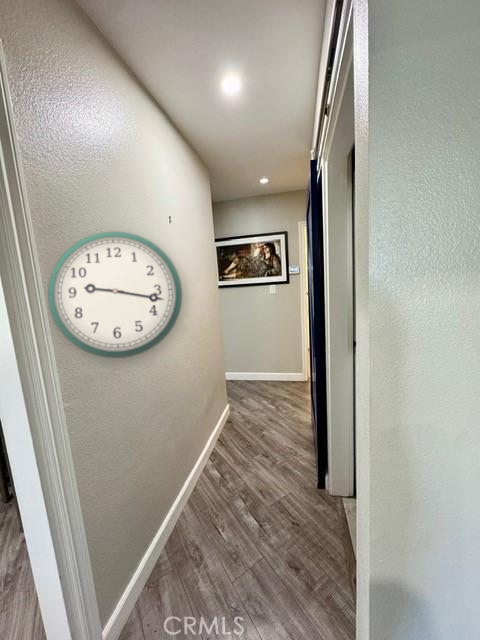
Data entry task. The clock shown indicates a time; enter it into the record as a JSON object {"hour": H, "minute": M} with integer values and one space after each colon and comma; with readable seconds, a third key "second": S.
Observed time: {"hour": 9, "minute": 17}
